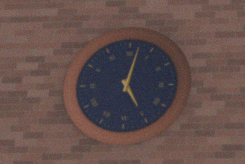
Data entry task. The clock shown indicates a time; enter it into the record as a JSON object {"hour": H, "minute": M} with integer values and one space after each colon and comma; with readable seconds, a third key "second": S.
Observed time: {"hour": 5, "minute": 2}
